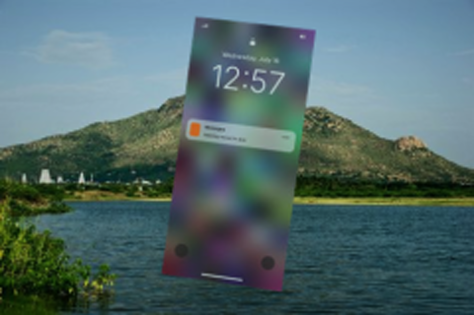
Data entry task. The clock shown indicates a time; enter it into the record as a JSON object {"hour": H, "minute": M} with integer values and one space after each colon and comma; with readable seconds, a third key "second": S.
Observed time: {"hour": 12, "minute": 57}
